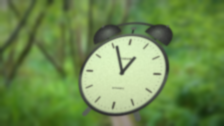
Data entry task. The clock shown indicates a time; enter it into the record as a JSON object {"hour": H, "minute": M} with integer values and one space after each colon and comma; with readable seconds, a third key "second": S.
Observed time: {"hour": 12, "minute": 56}
